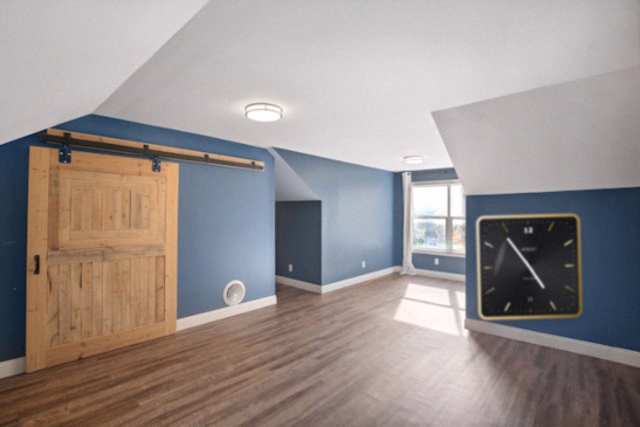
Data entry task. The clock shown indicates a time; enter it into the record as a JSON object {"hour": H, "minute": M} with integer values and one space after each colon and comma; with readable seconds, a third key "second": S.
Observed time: {"hour": 4, "minute": 54}
